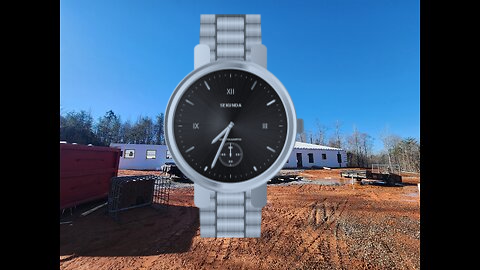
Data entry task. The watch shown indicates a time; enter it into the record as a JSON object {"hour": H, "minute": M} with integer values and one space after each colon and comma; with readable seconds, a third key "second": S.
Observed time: {"hour": 7, "minute": 34}
